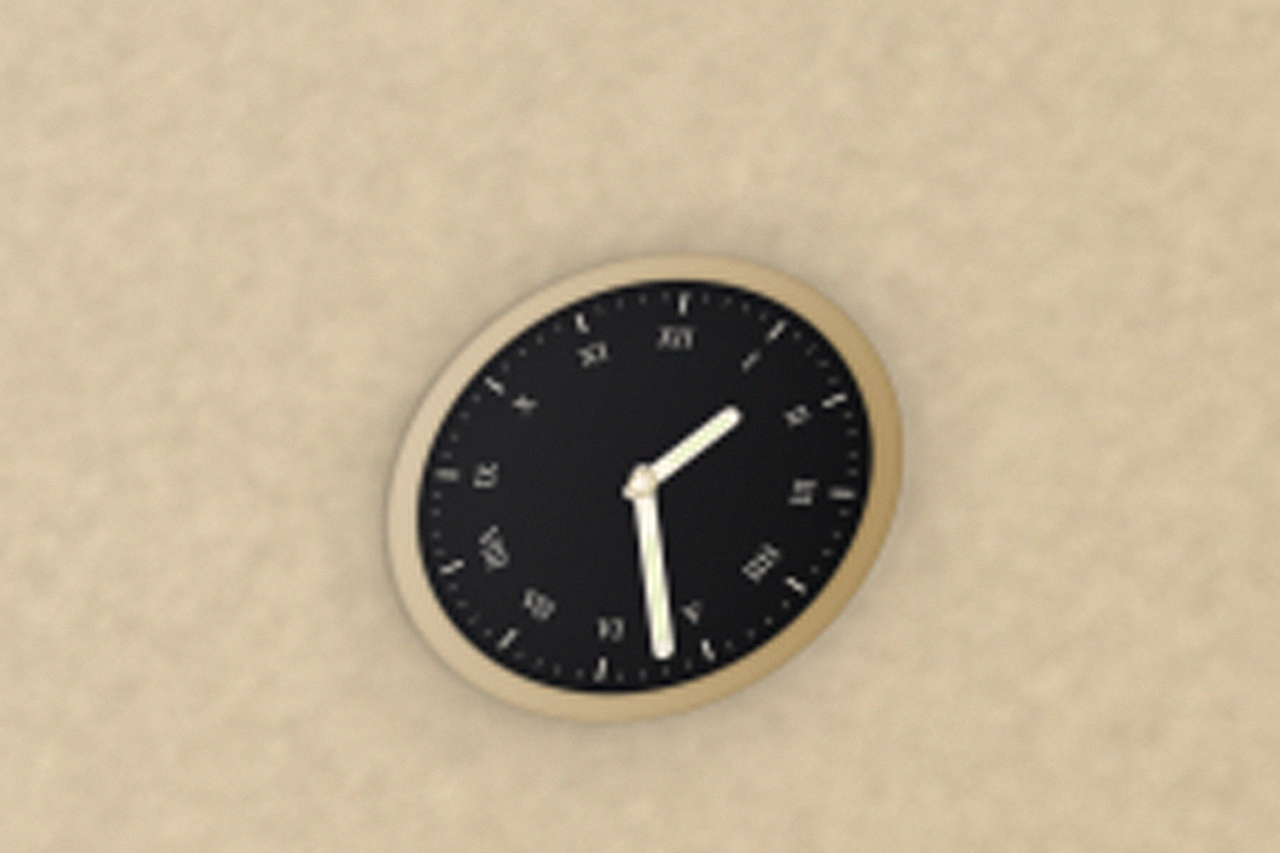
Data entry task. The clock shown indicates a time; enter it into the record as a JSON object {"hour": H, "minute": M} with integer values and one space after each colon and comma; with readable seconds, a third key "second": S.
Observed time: {"hour": 1, "minute": 27}
